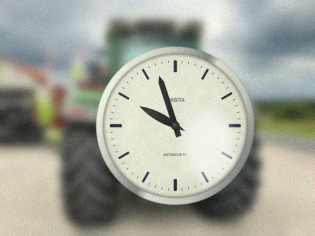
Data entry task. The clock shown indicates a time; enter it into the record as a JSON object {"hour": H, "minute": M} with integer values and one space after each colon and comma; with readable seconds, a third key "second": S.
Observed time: {"hour": 9, "minute": 57}
